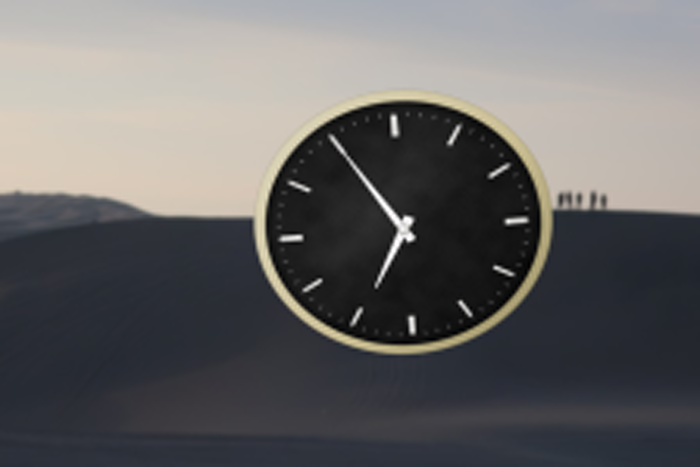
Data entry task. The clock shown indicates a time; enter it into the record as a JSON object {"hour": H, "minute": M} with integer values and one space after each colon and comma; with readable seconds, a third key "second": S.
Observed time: {"hour": 6, "minute": 55}
